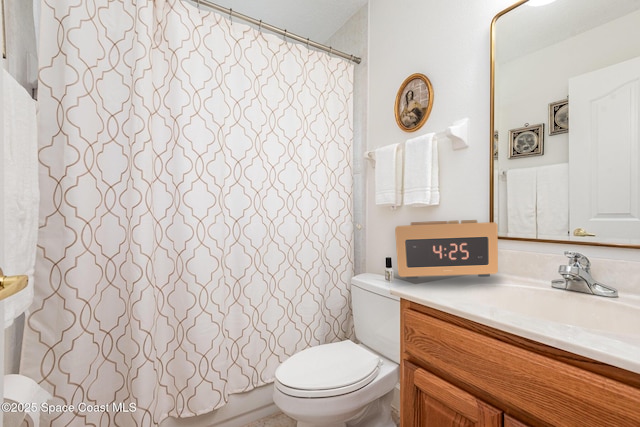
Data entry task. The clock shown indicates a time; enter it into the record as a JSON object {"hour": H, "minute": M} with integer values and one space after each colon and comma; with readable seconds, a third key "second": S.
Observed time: {"hour": 4, "minute": 25}
